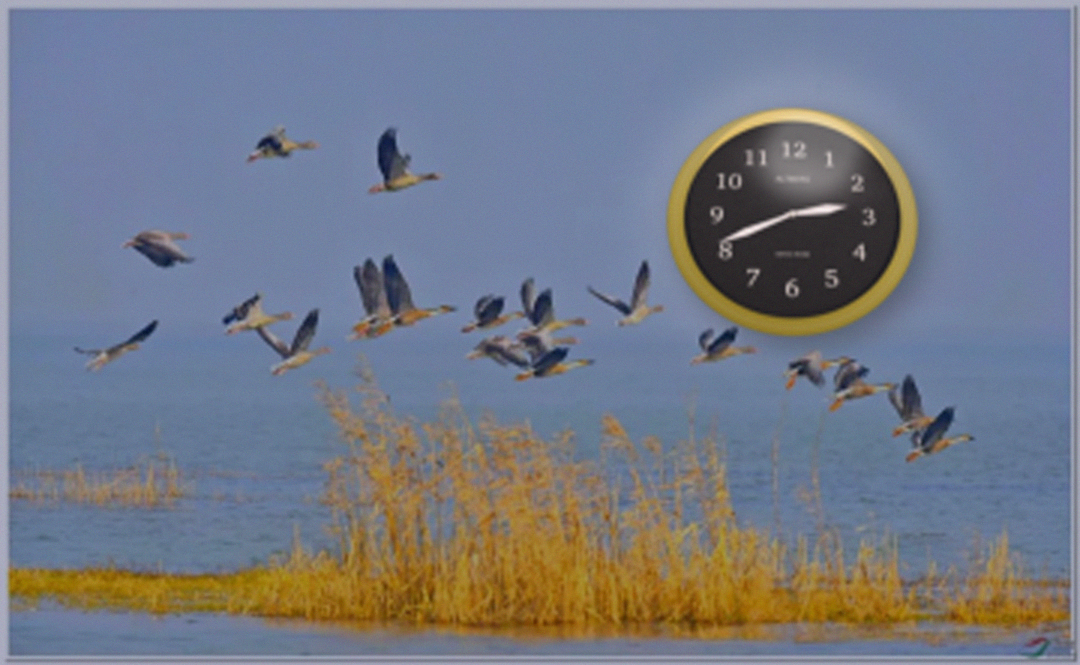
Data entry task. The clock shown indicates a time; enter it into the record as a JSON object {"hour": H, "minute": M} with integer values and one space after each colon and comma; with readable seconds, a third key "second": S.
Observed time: {"hour": 2, "minute": 41}
